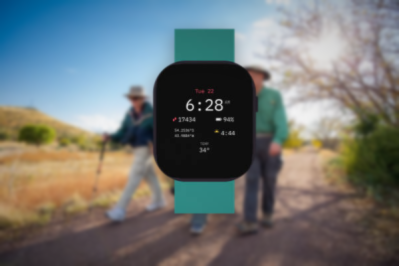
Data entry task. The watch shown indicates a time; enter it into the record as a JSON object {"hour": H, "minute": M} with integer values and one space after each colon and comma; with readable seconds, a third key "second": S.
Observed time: {"hour": 6, "minute": 28}
